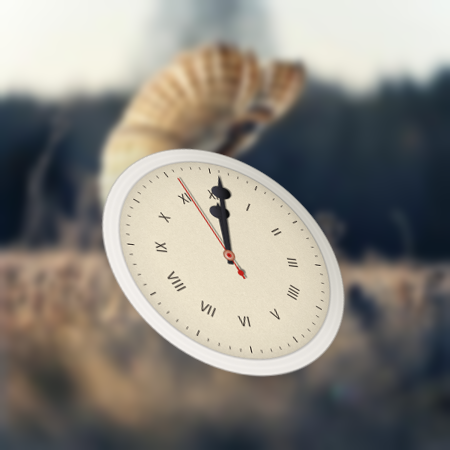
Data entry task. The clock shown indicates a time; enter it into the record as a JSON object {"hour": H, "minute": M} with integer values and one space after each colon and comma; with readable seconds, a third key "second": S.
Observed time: {"hour": 12, "minute": 0, "second": 56}
